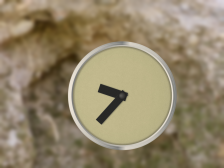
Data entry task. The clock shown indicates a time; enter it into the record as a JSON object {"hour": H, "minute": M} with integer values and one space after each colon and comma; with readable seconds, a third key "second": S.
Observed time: {"hour": 9, "minute": 37}
